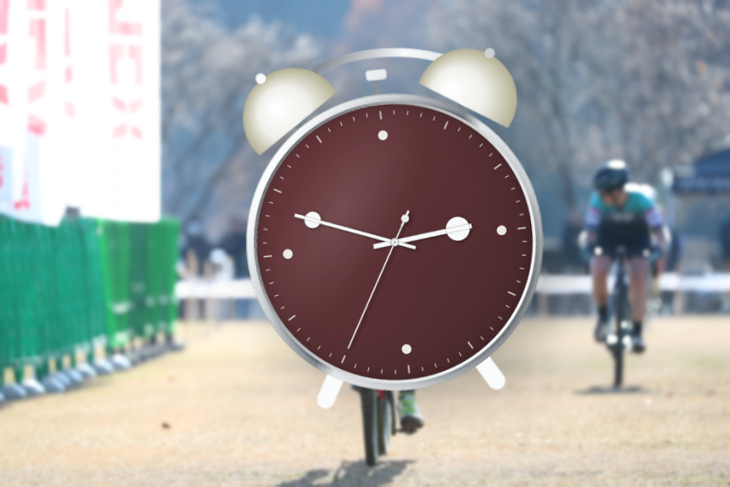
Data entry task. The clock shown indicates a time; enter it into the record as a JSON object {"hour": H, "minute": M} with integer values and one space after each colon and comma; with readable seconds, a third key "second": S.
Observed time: {"hour": 2, "minute": 48, "second": 35}
